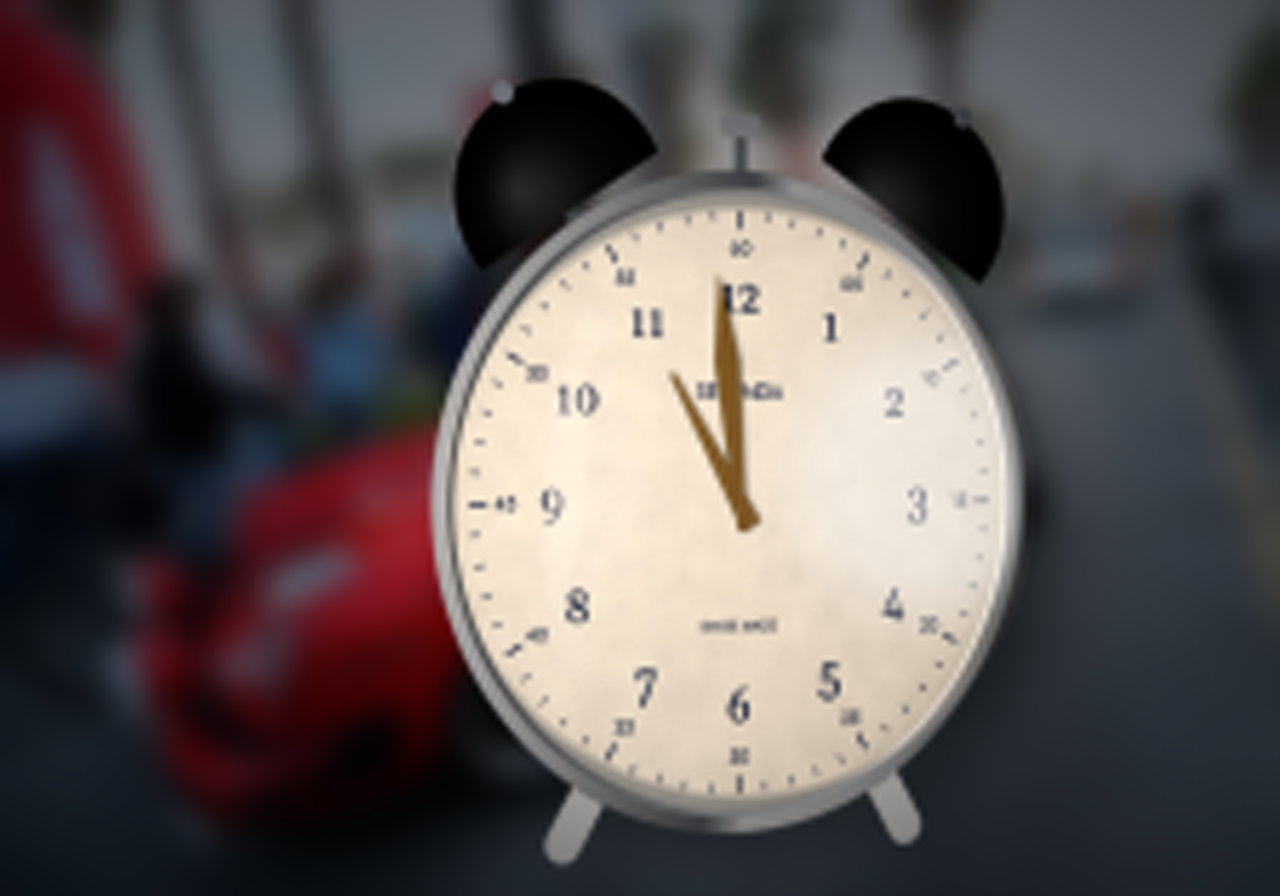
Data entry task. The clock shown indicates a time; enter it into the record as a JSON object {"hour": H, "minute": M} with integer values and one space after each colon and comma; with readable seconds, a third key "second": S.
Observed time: {"hour": 10, "minute": 59}
